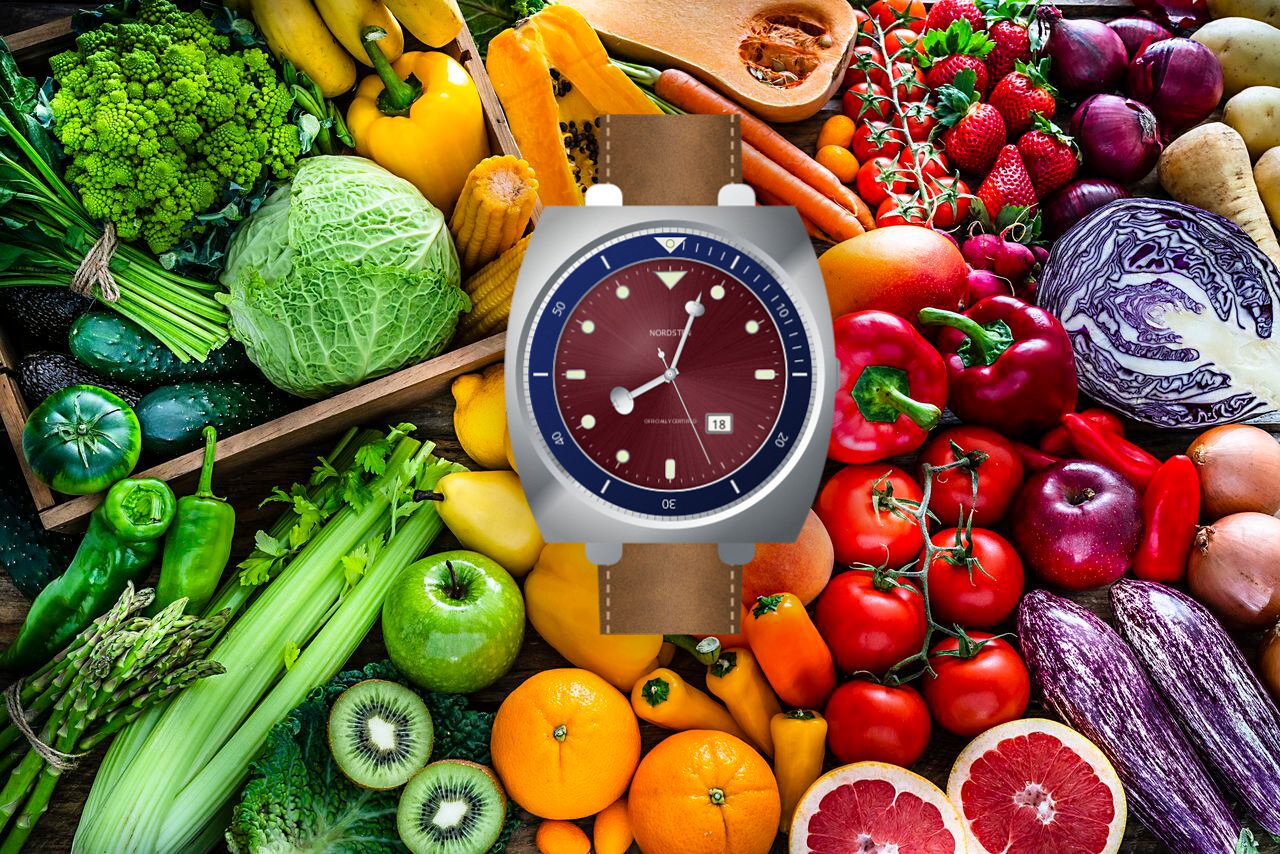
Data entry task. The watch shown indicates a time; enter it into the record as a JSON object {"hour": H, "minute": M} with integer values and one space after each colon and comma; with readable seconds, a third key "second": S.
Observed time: {"hour": 8, "minute": 3, "second": 26}
